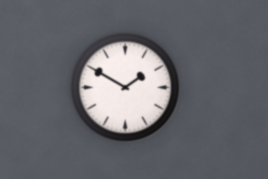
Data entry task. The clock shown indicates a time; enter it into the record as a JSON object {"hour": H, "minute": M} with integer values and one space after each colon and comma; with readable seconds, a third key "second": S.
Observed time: {"hour": 1, "minute": 50}
